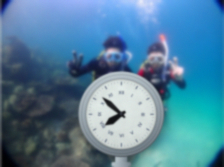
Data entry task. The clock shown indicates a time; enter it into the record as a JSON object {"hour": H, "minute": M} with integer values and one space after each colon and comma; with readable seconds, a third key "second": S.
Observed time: {"hour": 7, "minute": 52}
